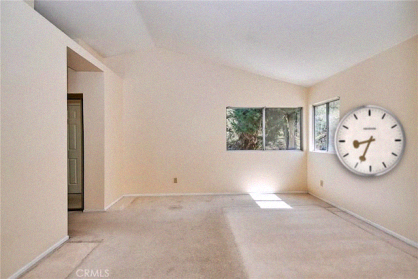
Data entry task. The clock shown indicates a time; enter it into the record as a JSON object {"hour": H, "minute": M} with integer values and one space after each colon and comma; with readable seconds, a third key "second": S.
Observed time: {"hour": 8, "minute": 34}
